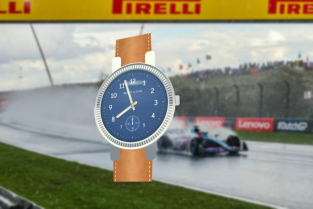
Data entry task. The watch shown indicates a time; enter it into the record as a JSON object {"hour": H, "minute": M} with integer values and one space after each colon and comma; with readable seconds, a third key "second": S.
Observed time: {"hour": 7, "minute": 57}
